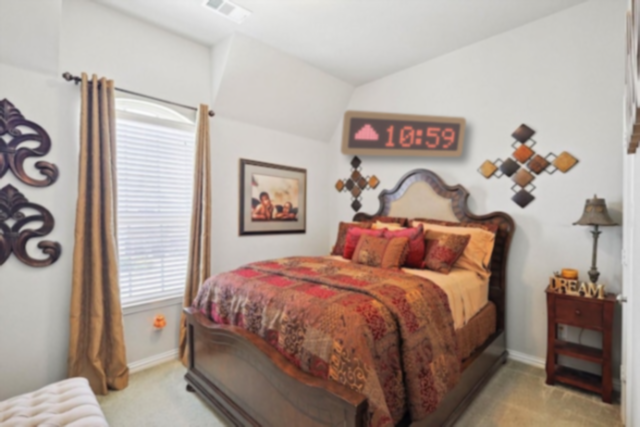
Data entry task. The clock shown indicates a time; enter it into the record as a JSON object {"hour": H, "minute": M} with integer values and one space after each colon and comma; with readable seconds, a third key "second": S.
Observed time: {"hour": 10, "minute": 59}
